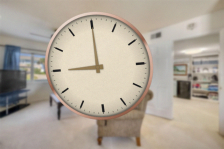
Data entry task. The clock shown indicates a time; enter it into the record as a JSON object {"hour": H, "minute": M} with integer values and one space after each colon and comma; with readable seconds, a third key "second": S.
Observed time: {"hour": 9, "minute": 0}
